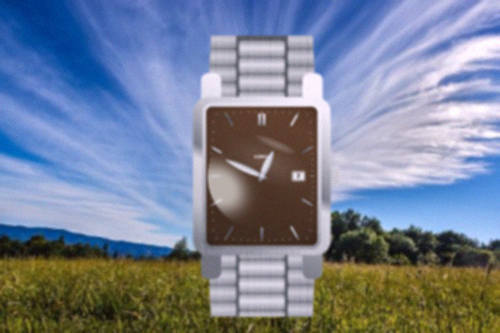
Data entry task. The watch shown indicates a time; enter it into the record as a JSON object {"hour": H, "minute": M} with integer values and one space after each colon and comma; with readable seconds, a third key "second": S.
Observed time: {"hour": 12, "minute": 49}
